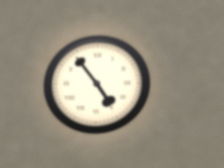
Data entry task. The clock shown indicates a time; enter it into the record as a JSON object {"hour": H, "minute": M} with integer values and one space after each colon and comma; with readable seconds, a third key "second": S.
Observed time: {"hour": 4, "minute": 54}
